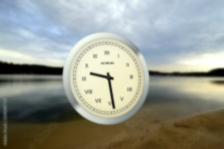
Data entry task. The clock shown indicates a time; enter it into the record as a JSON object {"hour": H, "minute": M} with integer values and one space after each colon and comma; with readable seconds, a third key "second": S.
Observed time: {"hour": 9, "minute": 29}
